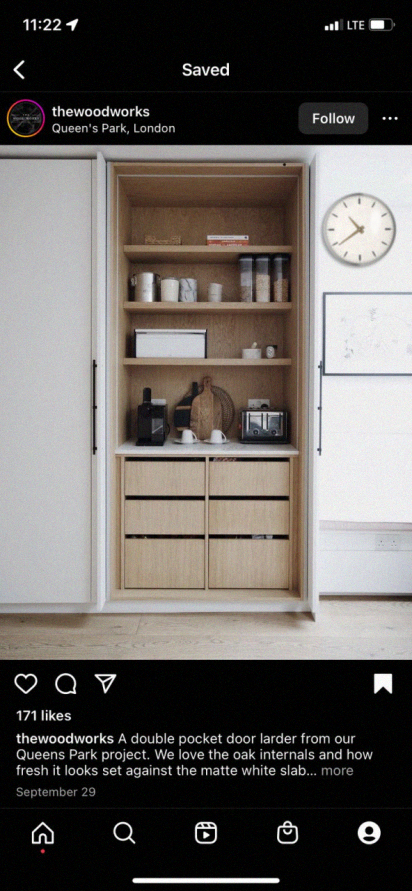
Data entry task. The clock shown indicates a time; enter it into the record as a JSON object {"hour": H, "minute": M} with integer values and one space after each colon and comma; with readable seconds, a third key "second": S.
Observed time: {"hour": 10, "minute": 39}
